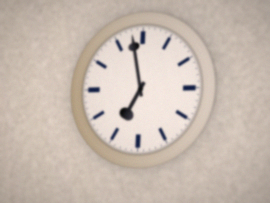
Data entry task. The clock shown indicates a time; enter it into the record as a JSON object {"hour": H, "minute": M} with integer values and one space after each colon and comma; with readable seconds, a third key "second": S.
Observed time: {"hour": 6, "minute": 58}
